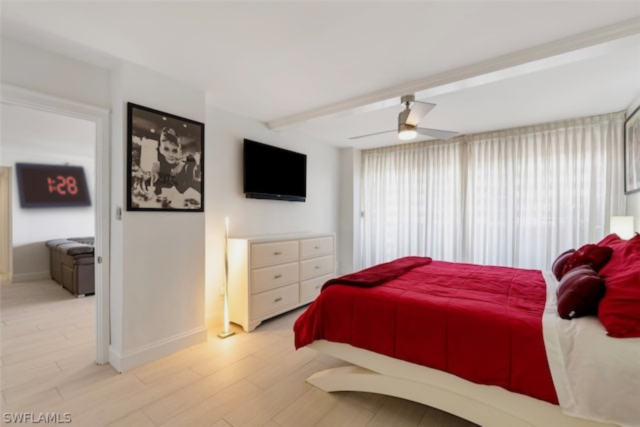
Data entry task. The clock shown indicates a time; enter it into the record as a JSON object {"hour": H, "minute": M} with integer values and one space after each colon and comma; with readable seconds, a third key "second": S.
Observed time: {"hour": 1, "minute": 28}
